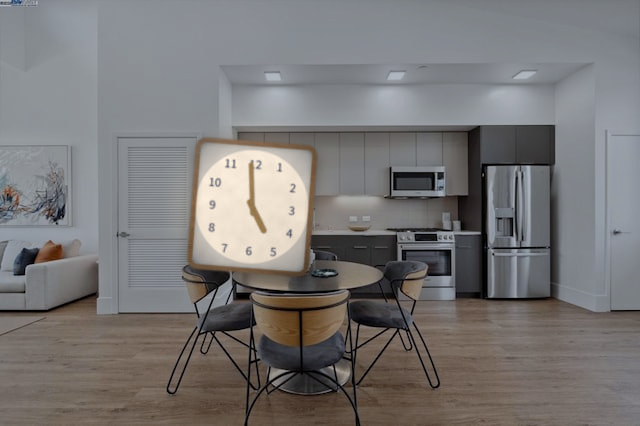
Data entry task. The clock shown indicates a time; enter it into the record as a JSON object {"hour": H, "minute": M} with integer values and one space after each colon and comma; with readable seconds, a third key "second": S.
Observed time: {"hour": 4, "minute": 59}
